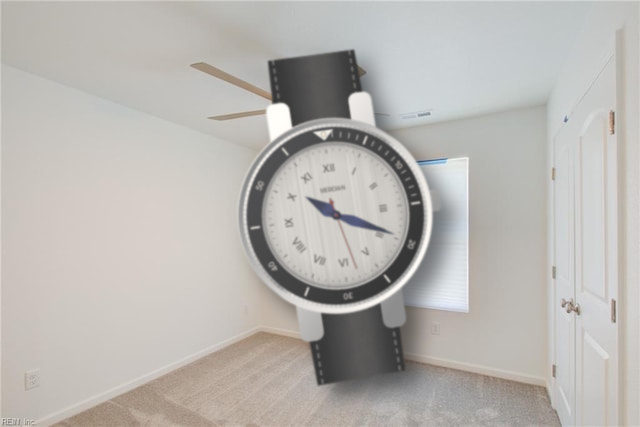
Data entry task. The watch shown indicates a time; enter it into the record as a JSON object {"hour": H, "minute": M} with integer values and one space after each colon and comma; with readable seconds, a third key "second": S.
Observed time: {"hour": 10, "minute": 19, "second": 28}
